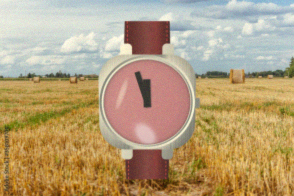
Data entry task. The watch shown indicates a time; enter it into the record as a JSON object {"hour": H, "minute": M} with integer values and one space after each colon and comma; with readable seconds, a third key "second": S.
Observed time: {"hour": 11, "minute": 57}
